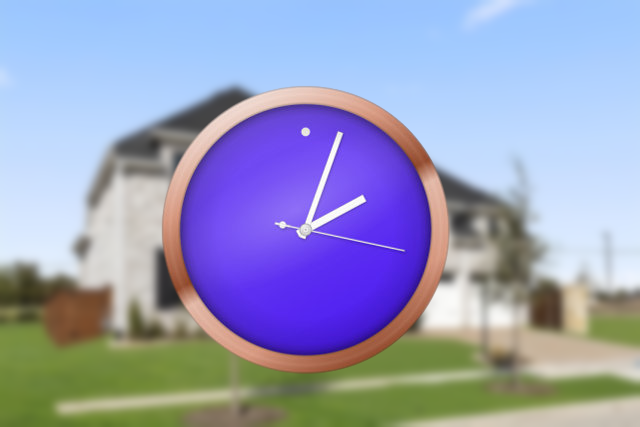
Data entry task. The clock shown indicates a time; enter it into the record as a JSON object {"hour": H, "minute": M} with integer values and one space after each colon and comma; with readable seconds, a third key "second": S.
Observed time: {"hour": 2, "minute": 3, "second": 17}
